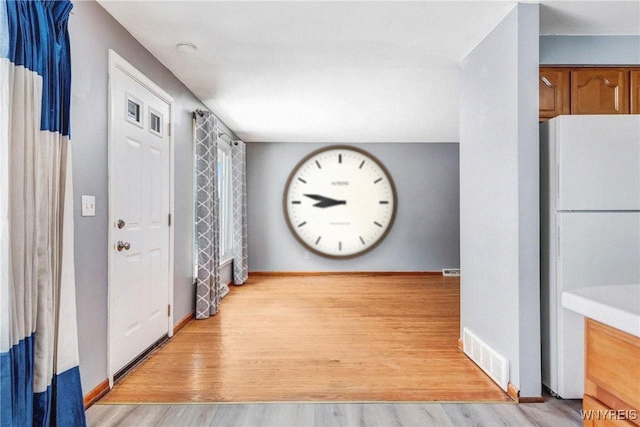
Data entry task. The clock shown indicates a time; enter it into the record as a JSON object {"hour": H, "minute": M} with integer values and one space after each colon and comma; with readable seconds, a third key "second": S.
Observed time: {"hour": 8, "minute": 47}
